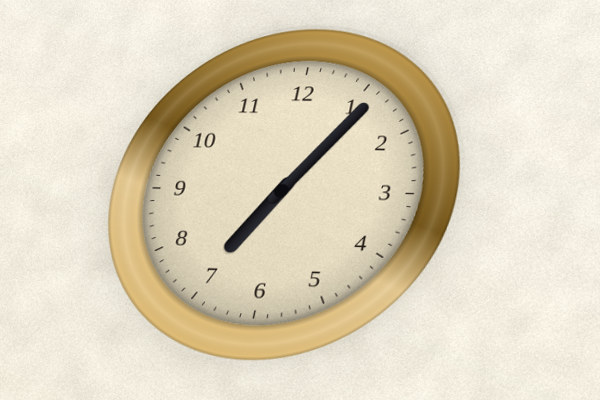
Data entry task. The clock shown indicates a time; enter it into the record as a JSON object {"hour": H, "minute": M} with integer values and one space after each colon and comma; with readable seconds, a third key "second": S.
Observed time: {"hour": 7, "minute": 6}
